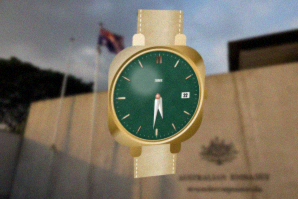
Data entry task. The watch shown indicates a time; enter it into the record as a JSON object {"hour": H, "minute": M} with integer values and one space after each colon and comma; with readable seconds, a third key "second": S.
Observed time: {"hour": 5, "minute": 31}
